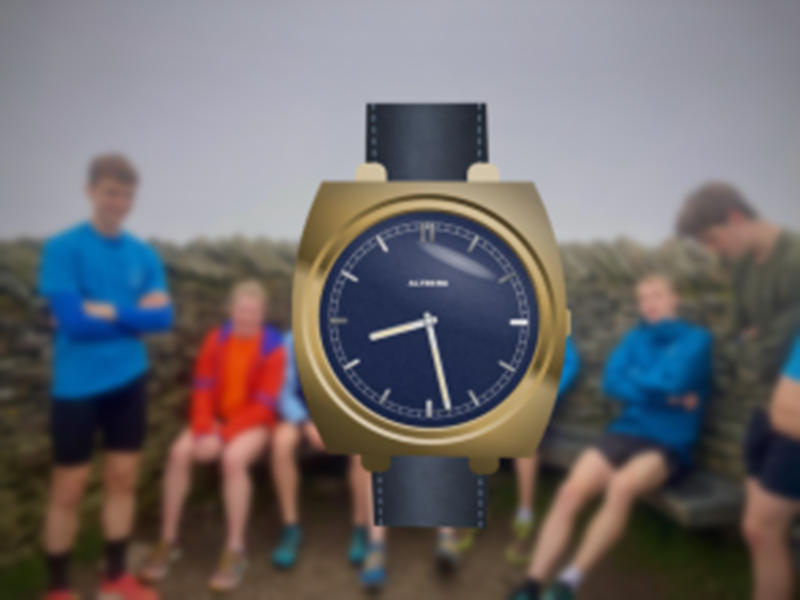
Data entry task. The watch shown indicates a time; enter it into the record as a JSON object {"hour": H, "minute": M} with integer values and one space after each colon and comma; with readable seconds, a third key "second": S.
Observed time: {"hour": 8, "minute": 28}
